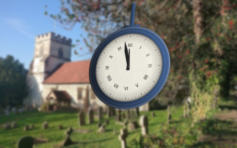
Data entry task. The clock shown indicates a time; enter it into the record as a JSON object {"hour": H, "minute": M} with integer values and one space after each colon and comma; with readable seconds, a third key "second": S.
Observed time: {"hour": 11, "minute": 58}
